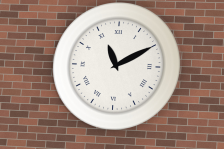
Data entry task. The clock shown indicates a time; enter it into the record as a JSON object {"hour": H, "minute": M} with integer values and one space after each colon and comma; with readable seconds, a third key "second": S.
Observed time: {"hour": 11, "minute": 10}
